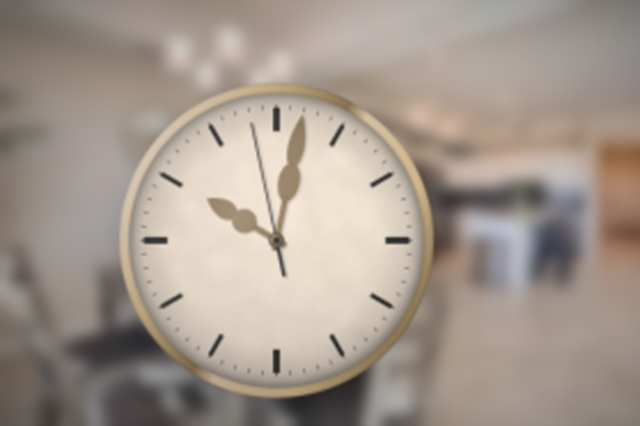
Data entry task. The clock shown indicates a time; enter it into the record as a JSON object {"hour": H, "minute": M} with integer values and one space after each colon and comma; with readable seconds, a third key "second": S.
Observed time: {"hour": 10, "minute": 1, "second": 58}
